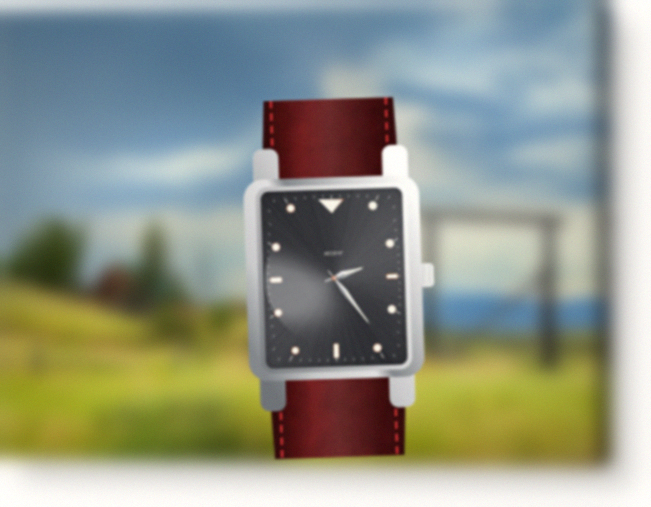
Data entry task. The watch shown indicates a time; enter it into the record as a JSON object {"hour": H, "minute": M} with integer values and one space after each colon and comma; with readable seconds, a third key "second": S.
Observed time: {"hour": 2, "minute": 24}
